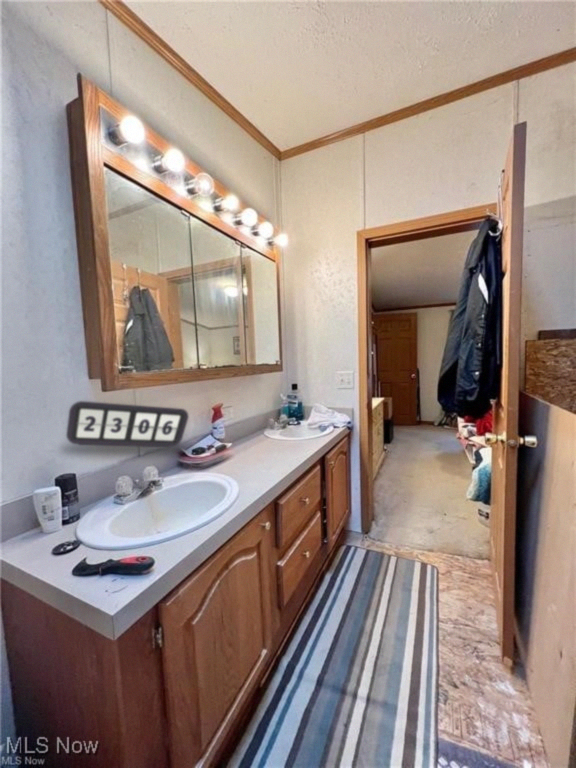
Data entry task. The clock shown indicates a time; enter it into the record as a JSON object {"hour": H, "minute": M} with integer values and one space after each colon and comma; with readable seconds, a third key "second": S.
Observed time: {"hour": 23, "minute": 6}
